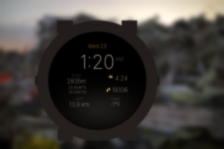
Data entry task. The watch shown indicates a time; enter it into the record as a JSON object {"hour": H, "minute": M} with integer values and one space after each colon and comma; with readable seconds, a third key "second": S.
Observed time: {"hour": 1, "minute": 20}
